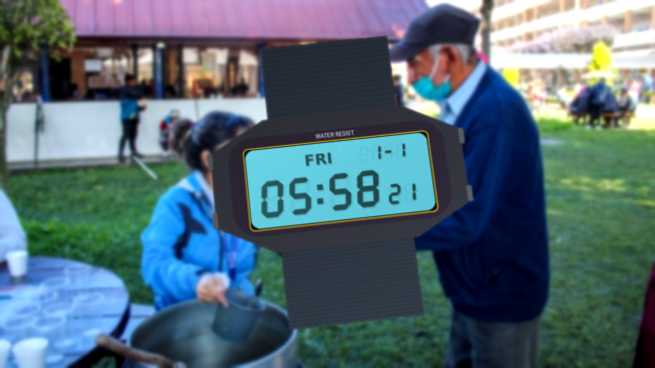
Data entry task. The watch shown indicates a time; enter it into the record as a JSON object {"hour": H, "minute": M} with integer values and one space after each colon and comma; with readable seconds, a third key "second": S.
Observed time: {"hour": 5, "minute": 58, "second": 21}
